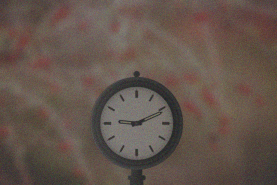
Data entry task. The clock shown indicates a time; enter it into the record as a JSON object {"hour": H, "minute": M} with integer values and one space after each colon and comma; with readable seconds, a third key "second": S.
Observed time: {"hour": 9, "minute": 11}
